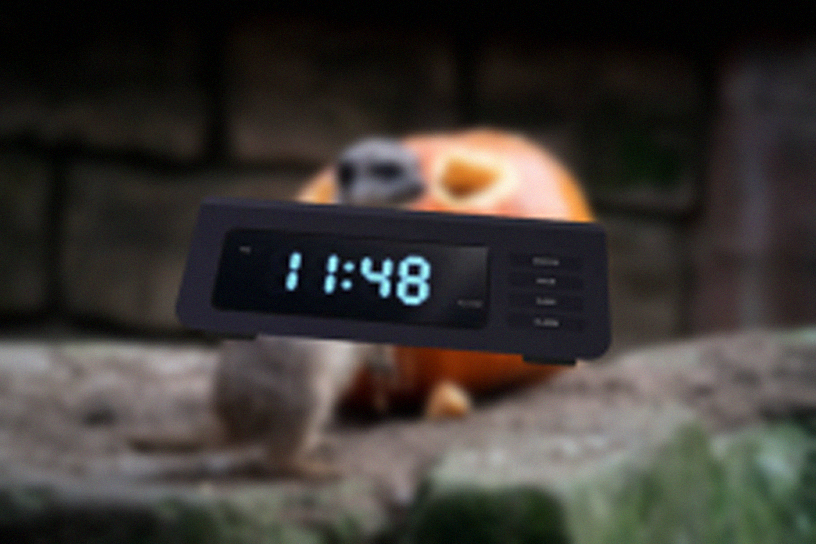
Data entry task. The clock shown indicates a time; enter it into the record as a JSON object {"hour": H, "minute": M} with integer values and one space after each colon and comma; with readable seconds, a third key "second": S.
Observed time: {"hour": 11, "minute": 48}
